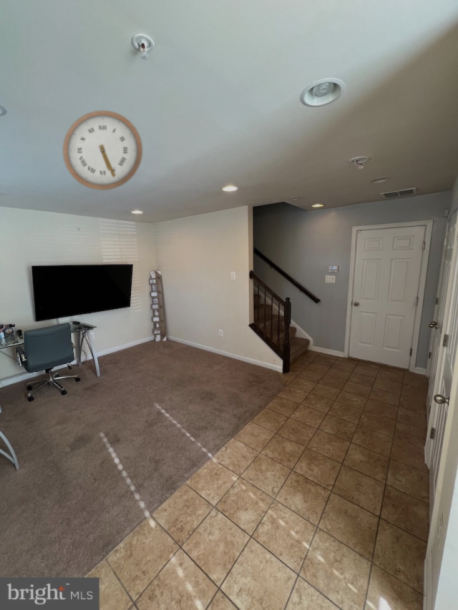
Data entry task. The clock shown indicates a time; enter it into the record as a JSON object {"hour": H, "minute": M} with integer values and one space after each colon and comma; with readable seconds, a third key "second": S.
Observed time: {"hour": 5, "minute": 26}
